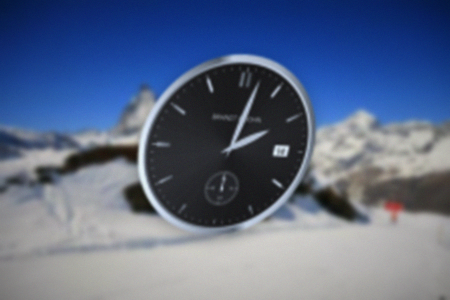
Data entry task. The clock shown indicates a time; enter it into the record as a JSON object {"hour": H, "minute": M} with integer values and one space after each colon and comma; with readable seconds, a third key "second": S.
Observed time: {"hour": 2, "minute": 2}
